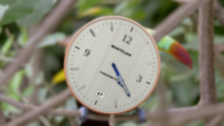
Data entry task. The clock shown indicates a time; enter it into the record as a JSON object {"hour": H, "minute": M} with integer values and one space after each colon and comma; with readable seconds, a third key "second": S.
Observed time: {"hour": 4, "minute": 21}
